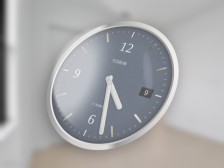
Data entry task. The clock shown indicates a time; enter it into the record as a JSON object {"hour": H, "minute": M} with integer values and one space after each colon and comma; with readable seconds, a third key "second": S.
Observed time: {"hour": 4, "minute": 27}
